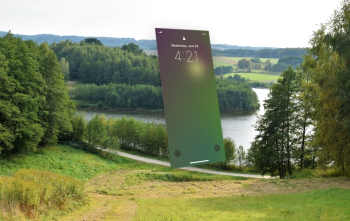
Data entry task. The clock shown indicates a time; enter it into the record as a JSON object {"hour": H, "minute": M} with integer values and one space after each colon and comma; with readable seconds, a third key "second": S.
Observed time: {"hour": 4, "minute": 21}
